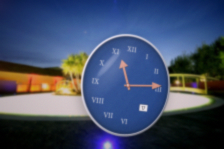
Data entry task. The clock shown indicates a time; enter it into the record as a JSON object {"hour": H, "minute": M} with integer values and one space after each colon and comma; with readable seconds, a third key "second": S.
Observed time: {"hour": 11, "minute": 14}
